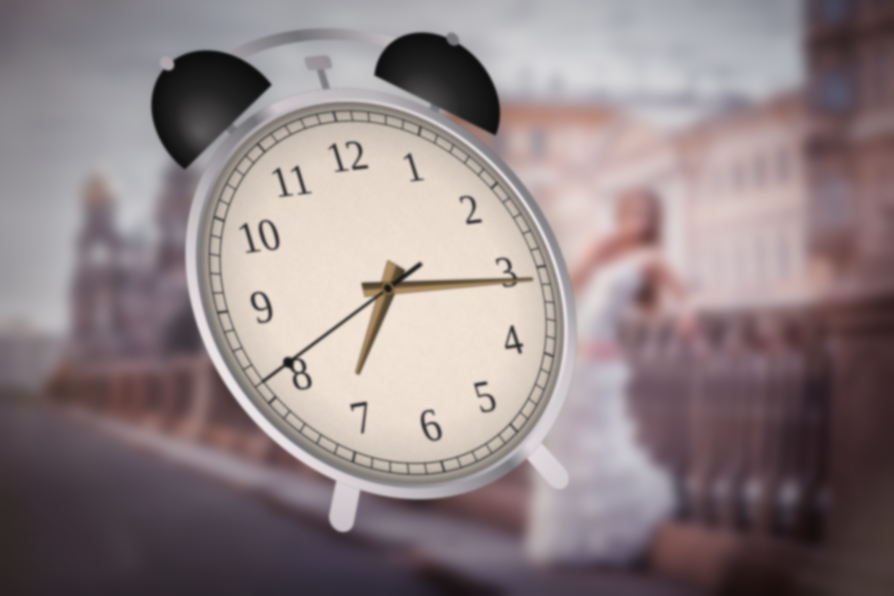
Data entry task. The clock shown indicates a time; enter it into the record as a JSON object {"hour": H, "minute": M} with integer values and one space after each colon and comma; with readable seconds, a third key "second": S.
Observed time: {"hour": 7, "minute": 15, "second": 41}
